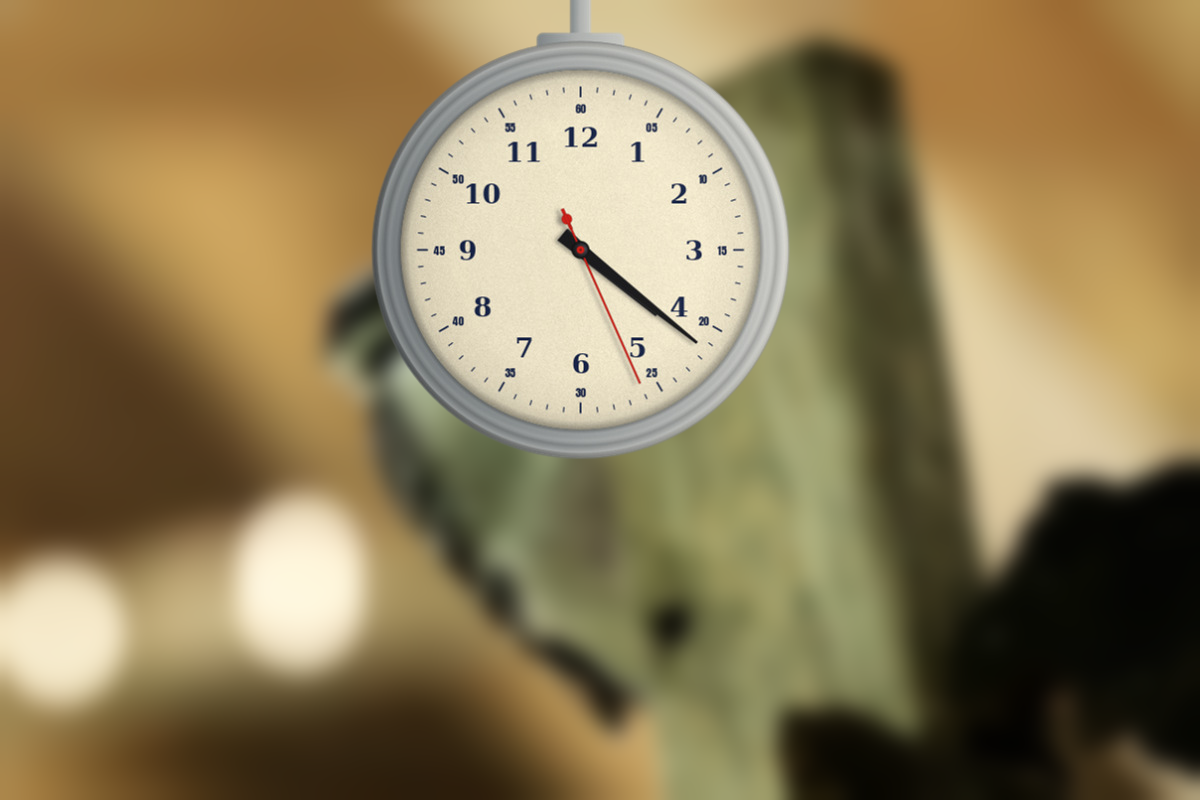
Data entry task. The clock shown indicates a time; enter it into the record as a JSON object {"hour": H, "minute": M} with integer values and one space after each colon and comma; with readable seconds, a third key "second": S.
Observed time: {"hour": 4, "minute": 21, "second": 26}
